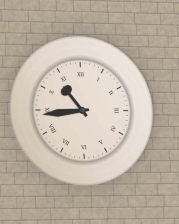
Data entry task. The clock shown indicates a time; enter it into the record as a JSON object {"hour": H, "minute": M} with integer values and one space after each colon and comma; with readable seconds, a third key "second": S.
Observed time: {"hour": 10, "minute": 44}
